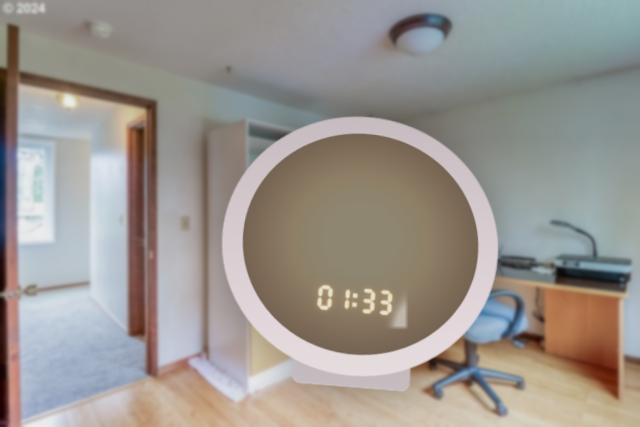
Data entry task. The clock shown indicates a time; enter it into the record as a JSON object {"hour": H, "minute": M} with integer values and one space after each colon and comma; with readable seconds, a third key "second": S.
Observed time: {"hour": 1, "minute": 33}
